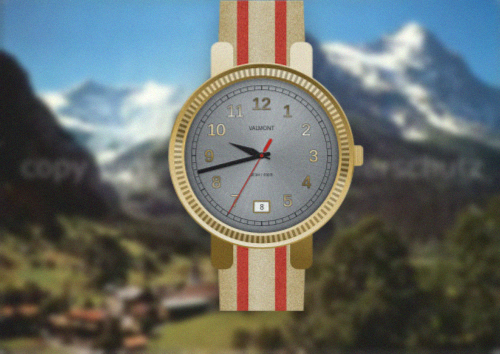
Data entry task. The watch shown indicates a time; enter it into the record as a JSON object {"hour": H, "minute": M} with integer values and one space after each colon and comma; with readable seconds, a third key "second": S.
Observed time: {"hour": 9, "minute": 42, "second": 35}
